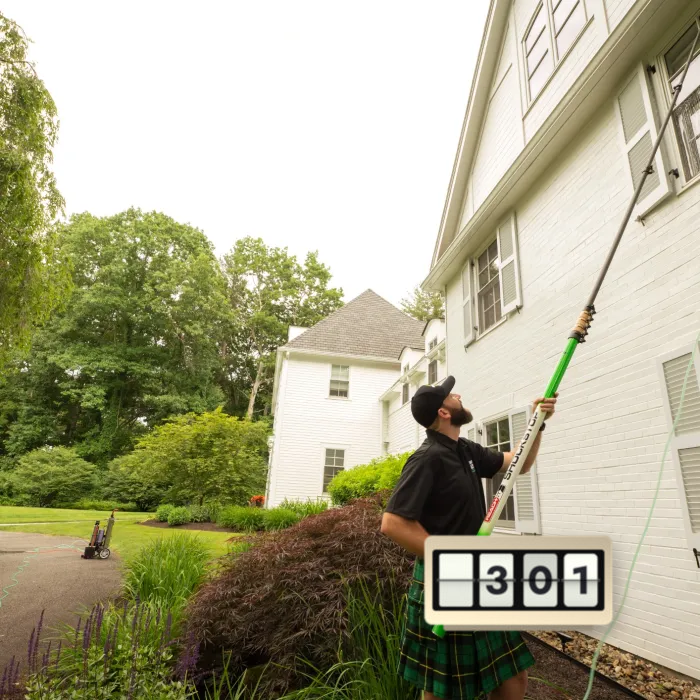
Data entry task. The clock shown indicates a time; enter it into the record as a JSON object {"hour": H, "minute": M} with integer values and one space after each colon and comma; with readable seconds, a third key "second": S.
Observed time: {"hour": 3, "minute": 1}
